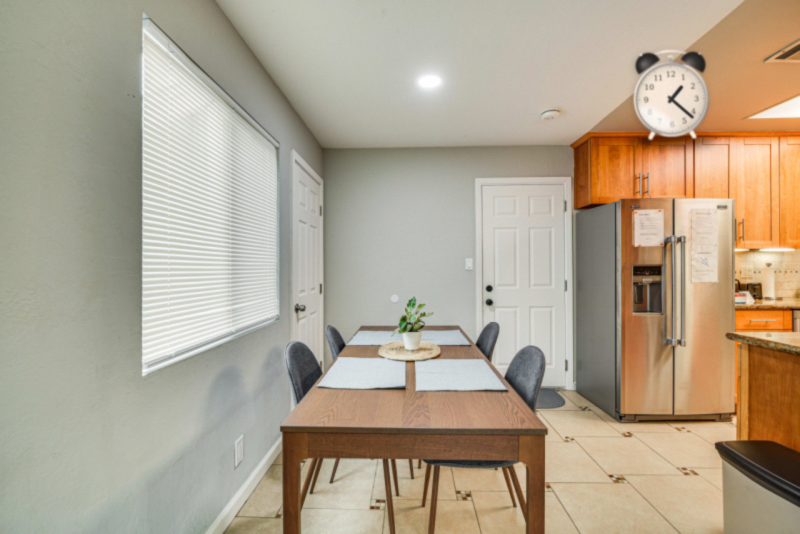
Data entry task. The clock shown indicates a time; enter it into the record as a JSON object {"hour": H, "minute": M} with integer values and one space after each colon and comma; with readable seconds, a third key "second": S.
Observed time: {"hour": 1, "minute": 22}
